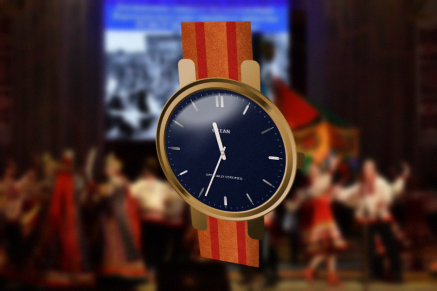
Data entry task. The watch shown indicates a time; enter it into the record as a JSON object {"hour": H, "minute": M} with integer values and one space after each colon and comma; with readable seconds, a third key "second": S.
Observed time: {"hour": 11, "minute": 34}
